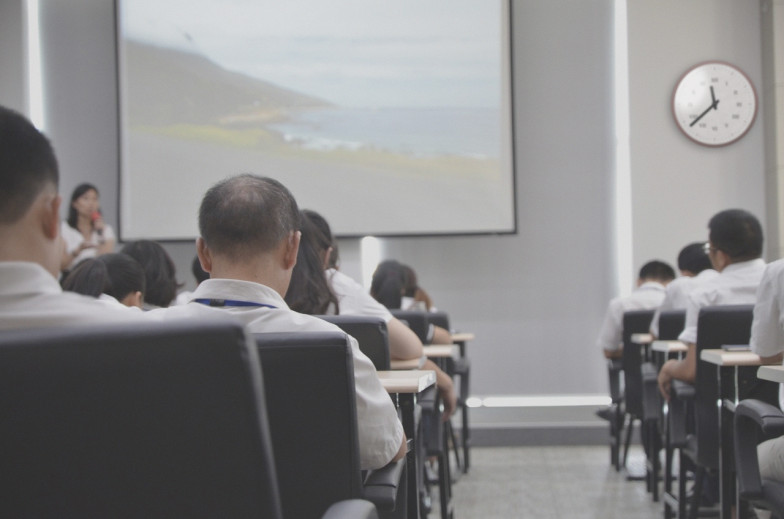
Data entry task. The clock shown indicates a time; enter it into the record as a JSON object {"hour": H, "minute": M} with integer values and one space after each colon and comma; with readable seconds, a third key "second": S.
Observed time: {"hour": 11, "minute": 38}
